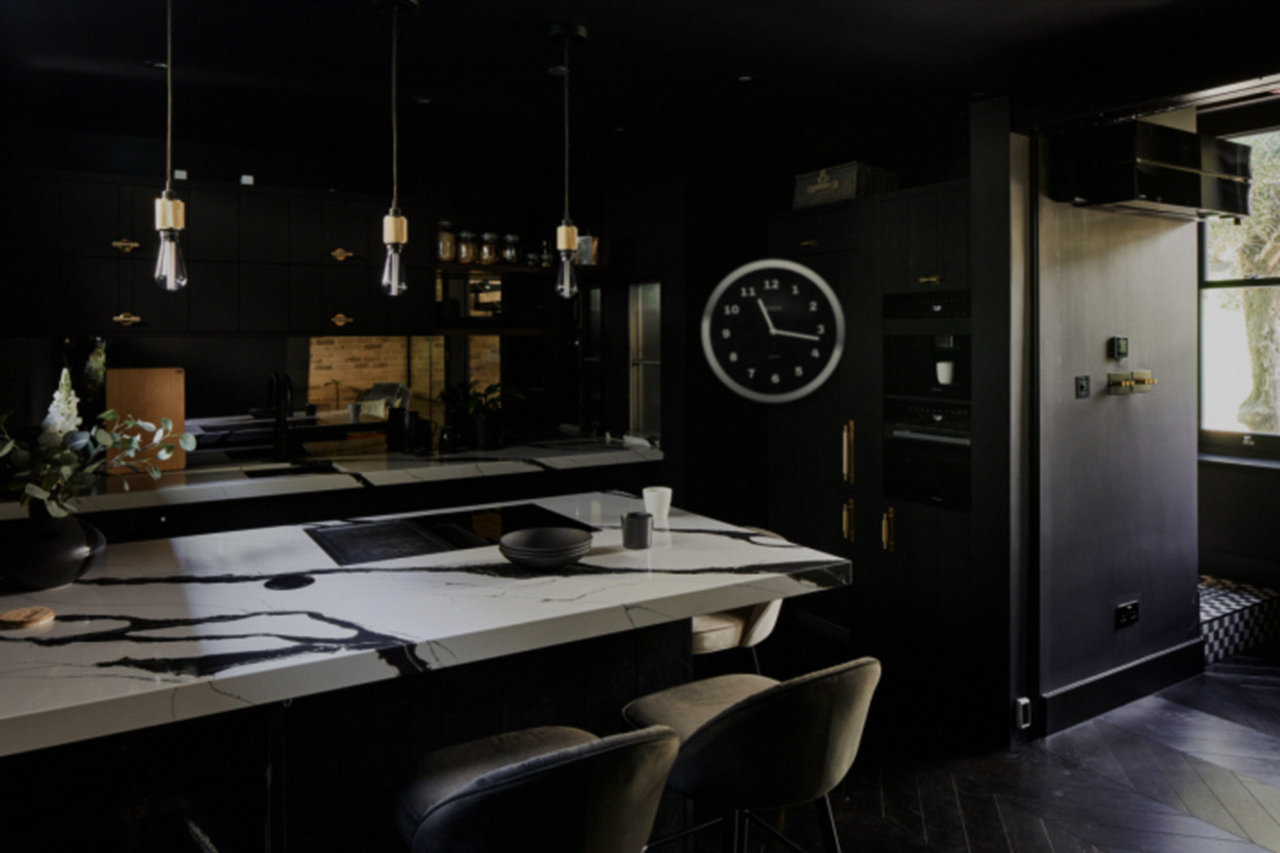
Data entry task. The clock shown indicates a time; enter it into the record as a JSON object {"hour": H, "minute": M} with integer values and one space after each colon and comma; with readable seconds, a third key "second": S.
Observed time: {"hour": 11, "minute": 17}
